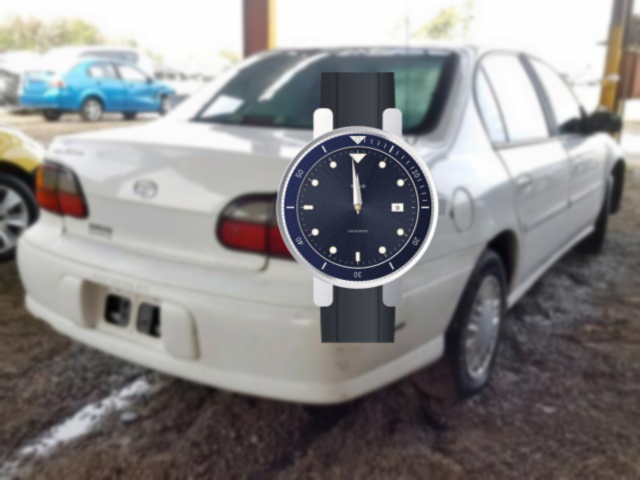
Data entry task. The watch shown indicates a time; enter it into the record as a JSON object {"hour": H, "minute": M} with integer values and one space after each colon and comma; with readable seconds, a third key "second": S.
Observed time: {"hour": 11, "minute": 59}
